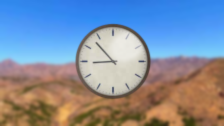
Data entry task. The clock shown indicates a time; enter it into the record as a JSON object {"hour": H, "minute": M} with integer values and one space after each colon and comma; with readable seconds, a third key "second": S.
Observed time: {"hour": 8, "minute": 53}
